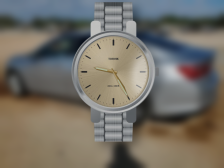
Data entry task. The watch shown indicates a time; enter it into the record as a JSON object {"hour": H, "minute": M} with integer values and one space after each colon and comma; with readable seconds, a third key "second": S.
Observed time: {"hour": 9, "minute": 25}
